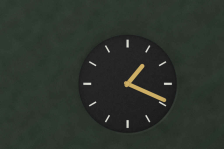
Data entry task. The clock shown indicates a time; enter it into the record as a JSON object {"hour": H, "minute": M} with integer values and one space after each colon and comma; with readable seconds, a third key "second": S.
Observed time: {"hour": 1, "minute": 19}
